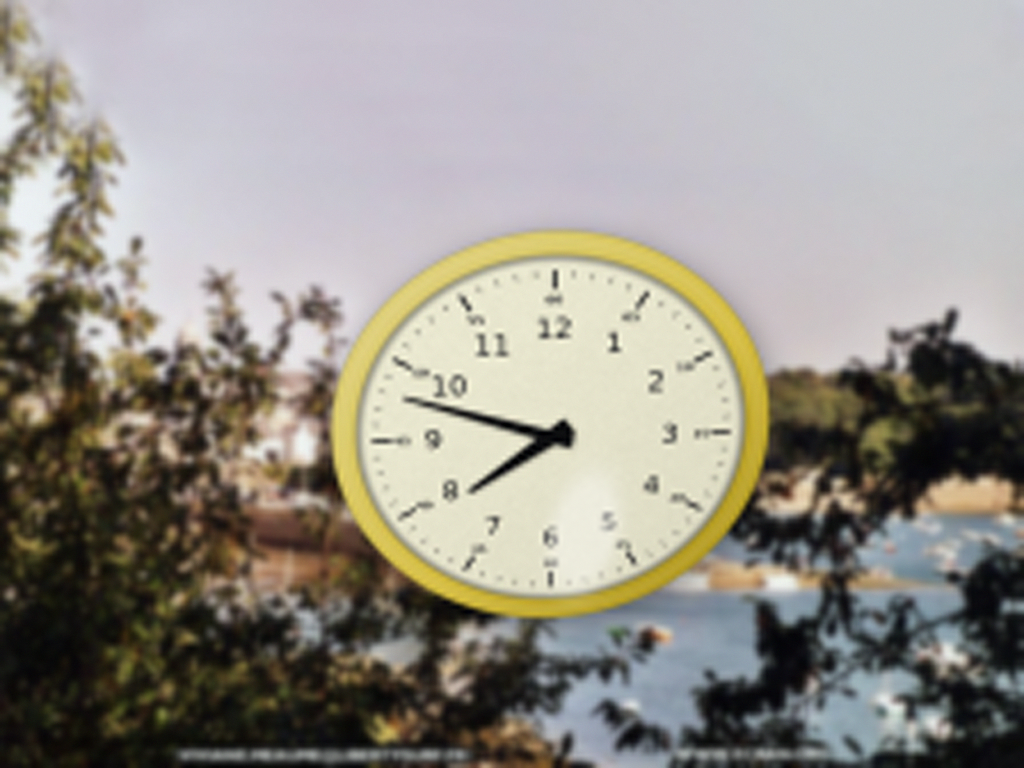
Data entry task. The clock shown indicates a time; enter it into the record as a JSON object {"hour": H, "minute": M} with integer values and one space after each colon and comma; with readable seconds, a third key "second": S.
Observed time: {"hour": 7, "minute": 48}
